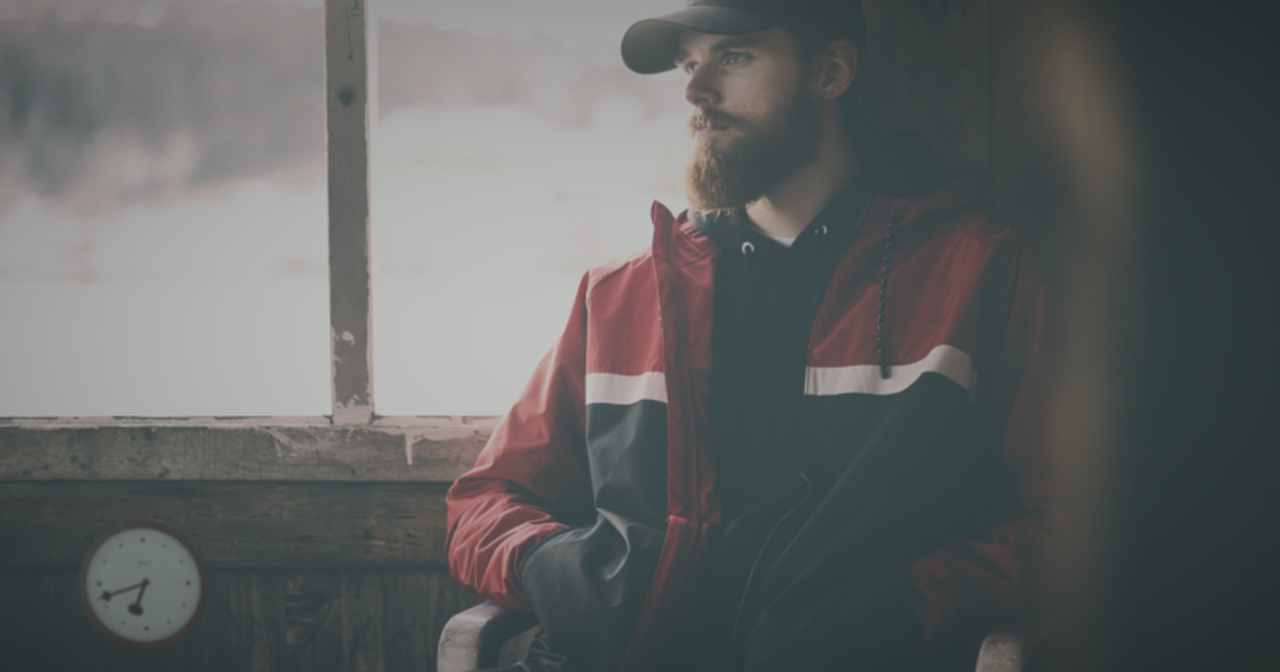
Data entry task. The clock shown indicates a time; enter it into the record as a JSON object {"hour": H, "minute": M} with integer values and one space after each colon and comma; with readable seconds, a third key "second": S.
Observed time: {"hour": 6, "minute": 42}
